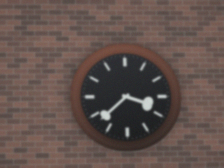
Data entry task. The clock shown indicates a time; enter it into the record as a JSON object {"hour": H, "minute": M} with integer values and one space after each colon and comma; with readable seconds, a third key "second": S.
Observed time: {"hour": 3, "minute": 38}
